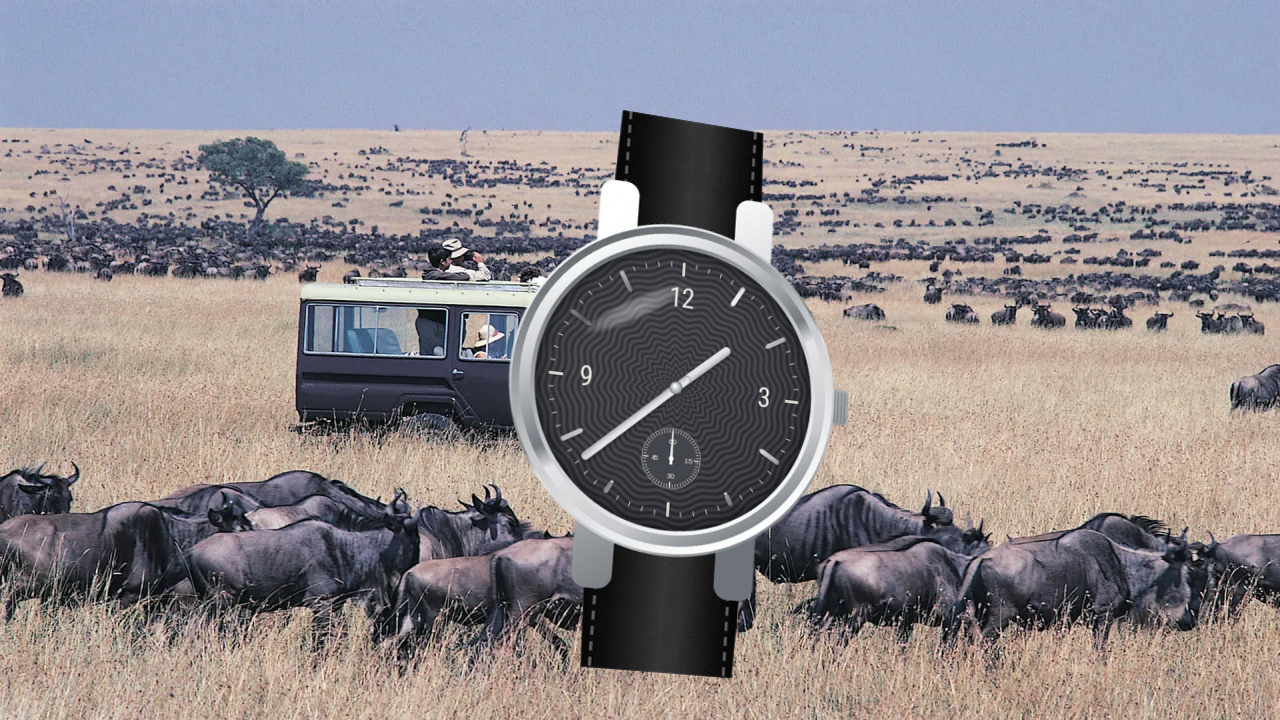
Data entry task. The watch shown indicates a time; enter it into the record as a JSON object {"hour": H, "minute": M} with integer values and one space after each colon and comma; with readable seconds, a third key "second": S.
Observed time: {"hour": 1, "minute": 38}
